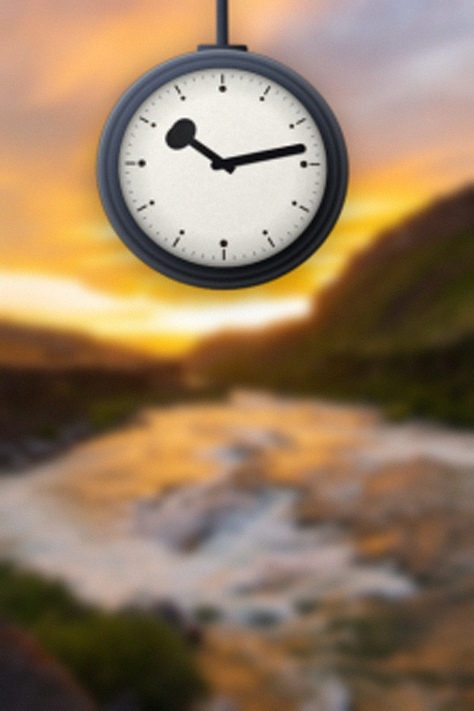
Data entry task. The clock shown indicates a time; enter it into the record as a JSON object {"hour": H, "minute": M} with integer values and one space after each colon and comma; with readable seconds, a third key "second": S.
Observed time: {"hour": 10, "minute": 13}
